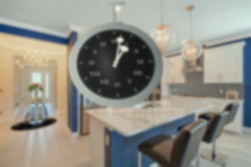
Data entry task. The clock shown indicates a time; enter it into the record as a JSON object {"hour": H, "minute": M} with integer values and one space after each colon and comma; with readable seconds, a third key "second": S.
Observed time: {"hour": 1, "minute": 2}
